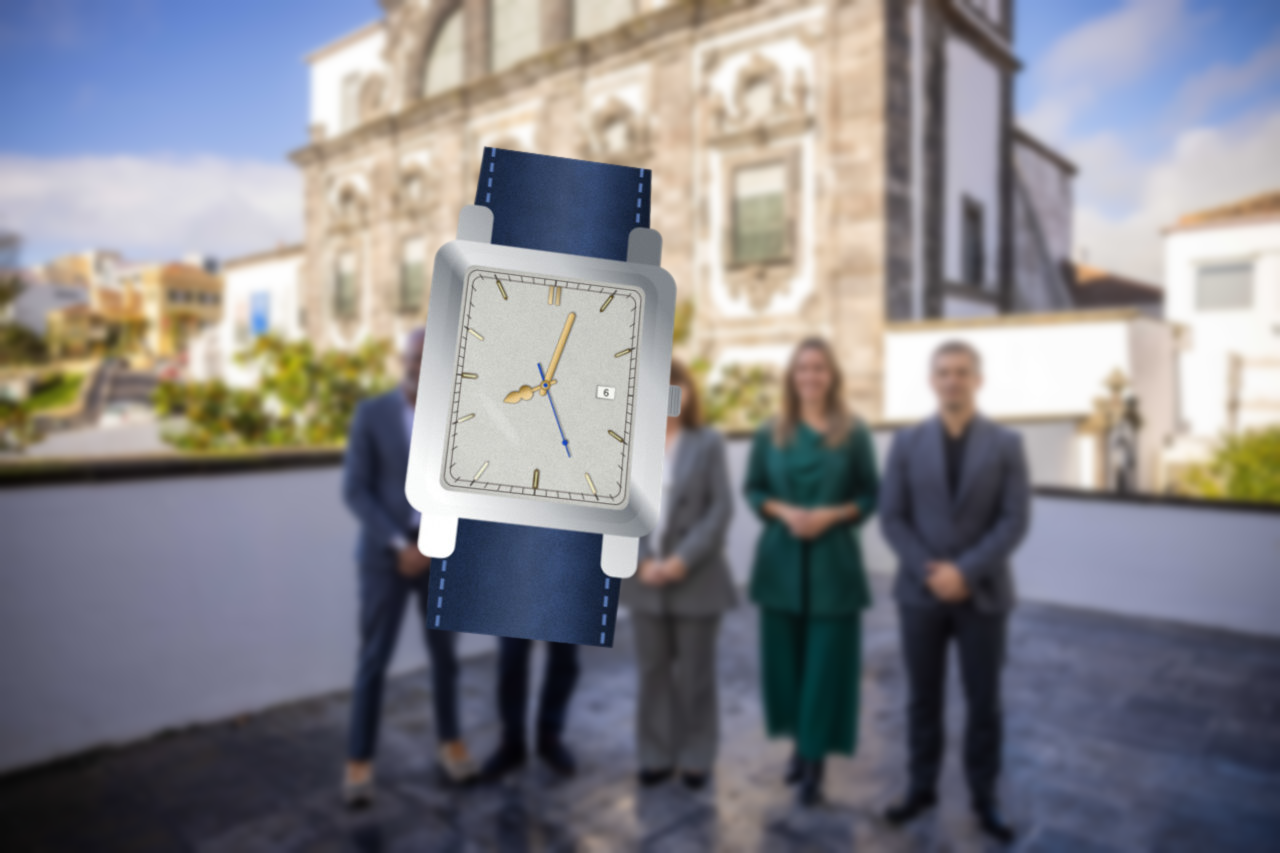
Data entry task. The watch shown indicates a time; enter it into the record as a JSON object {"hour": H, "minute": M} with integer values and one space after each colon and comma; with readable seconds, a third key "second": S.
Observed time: {"hour": 8, "minute": 2, "second": 26}
